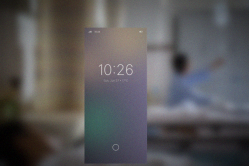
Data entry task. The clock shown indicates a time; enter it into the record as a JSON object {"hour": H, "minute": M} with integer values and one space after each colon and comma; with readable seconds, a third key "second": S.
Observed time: {"hour": 10, "minute": 26}
